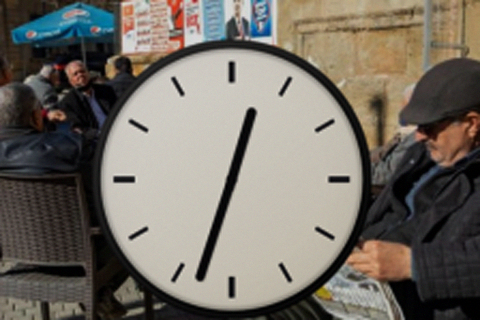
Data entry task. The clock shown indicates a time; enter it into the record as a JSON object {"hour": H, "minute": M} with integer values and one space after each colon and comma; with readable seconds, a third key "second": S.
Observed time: {"hour": 12, "minute": 33}
